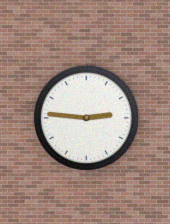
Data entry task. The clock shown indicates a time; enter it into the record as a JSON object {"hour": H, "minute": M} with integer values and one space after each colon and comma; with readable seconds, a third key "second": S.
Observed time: {"hour": 2, "minute": 46}
